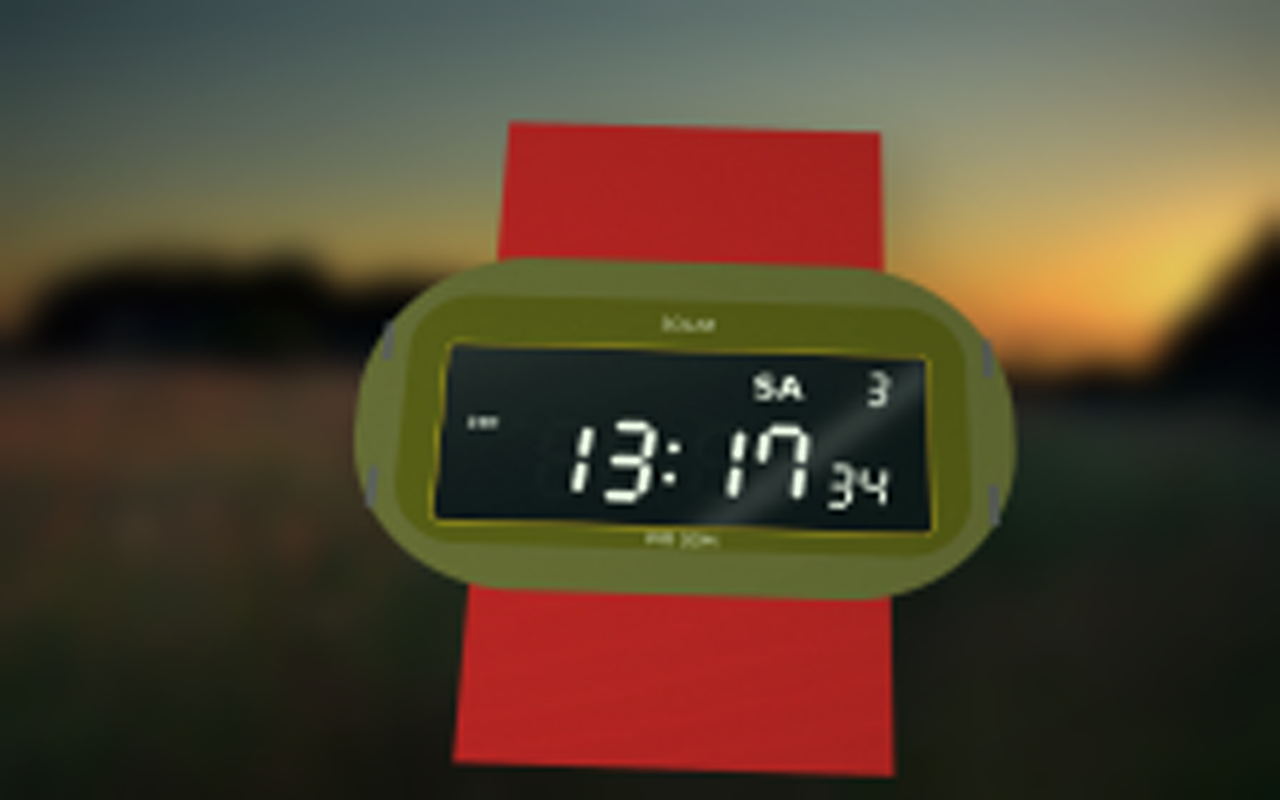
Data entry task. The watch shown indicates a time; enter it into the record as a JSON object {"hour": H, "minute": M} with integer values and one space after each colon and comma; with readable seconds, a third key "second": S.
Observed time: {"hour": 13, "minute": 17, "second": 34}
